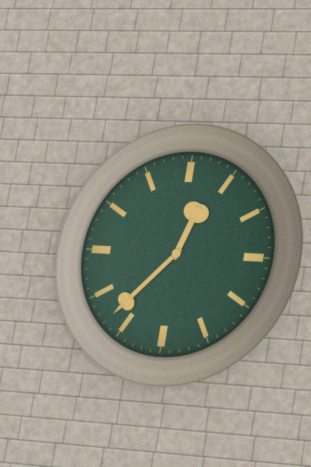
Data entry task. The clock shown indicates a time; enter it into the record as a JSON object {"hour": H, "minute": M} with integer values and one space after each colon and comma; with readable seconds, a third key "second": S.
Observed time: {"hour": 12, "minute": 37}
